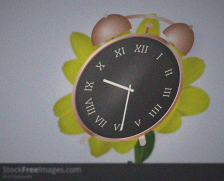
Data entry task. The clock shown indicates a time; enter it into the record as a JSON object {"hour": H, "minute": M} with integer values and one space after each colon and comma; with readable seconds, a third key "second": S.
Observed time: {"hour": 9, "minute": 29}
